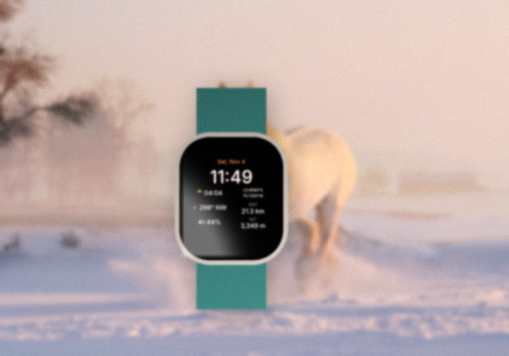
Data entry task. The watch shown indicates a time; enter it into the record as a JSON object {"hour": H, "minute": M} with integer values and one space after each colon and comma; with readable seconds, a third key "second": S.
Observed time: {"hour": 11, "minute": 49}
